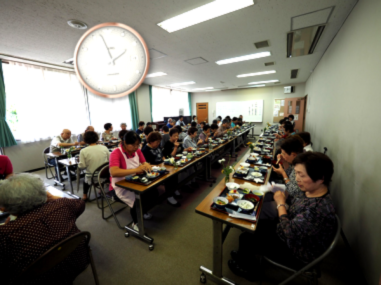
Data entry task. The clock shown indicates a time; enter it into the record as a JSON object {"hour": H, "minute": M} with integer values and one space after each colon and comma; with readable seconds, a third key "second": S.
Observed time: {"hour": 1, "minute": 57}
